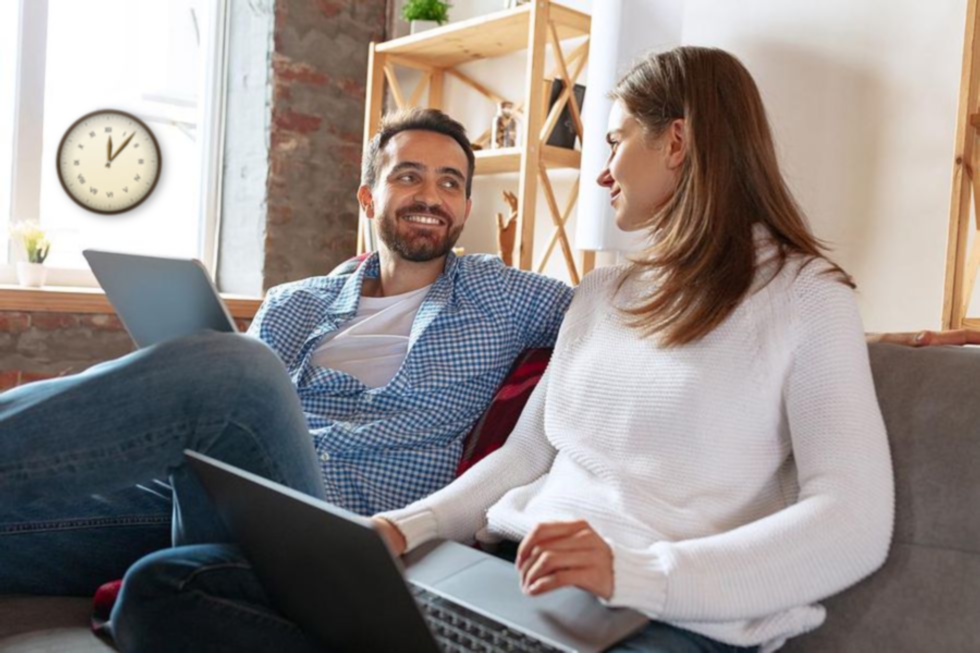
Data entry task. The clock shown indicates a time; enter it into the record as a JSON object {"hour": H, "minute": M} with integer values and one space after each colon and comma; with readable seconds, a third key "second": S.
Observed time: {"hour": 12, "minute": 7}
